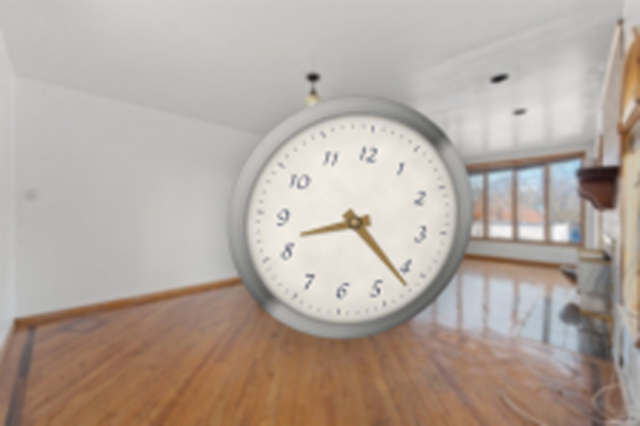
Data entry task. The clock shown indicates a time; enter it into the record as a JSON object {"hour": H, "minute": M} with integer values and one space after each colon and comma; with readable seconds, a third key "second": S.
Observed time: {"hour": 8, "minute": 22}
